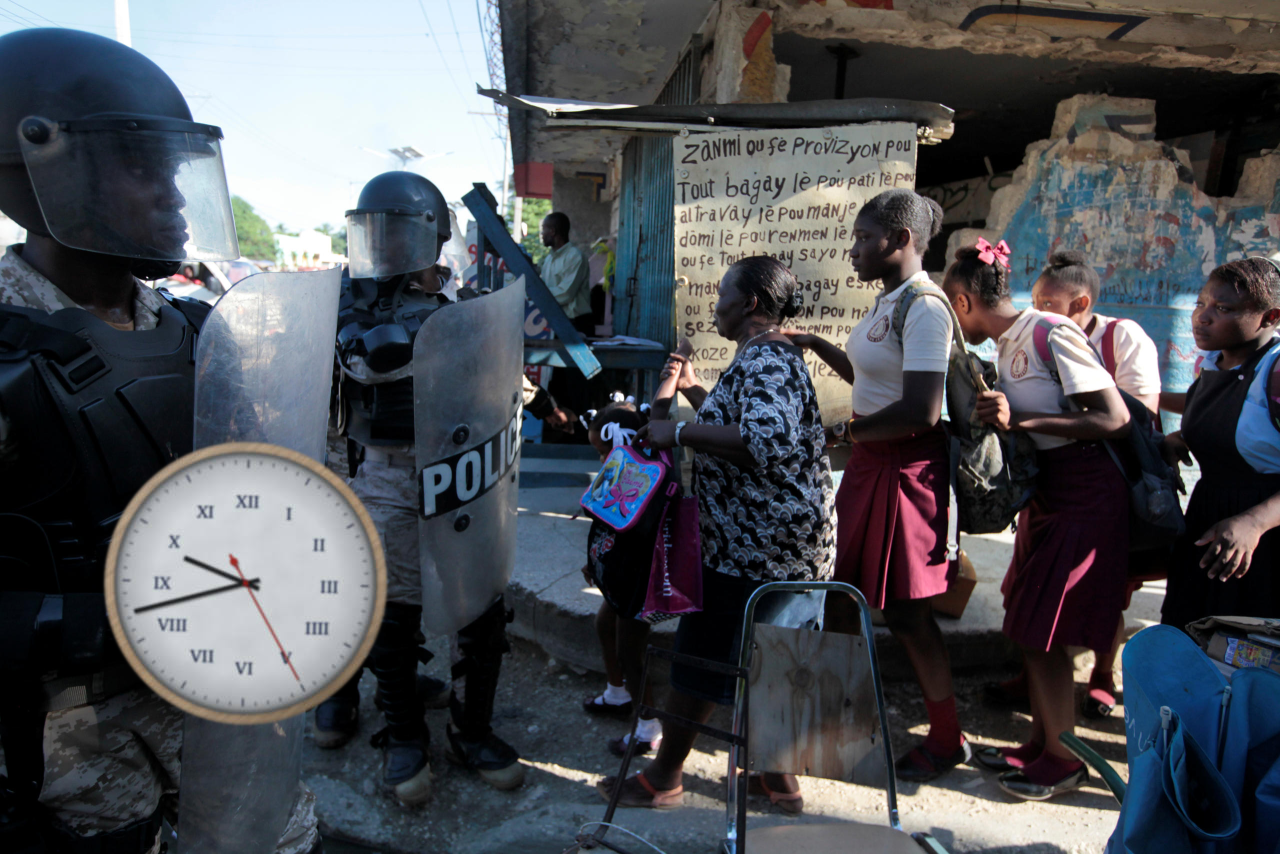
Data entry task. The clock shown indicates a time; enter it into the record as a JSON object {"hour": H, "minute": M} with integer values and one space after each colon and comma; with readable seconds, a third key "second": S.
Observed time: {"hour": 9, "minute": 42, "second": 25}
